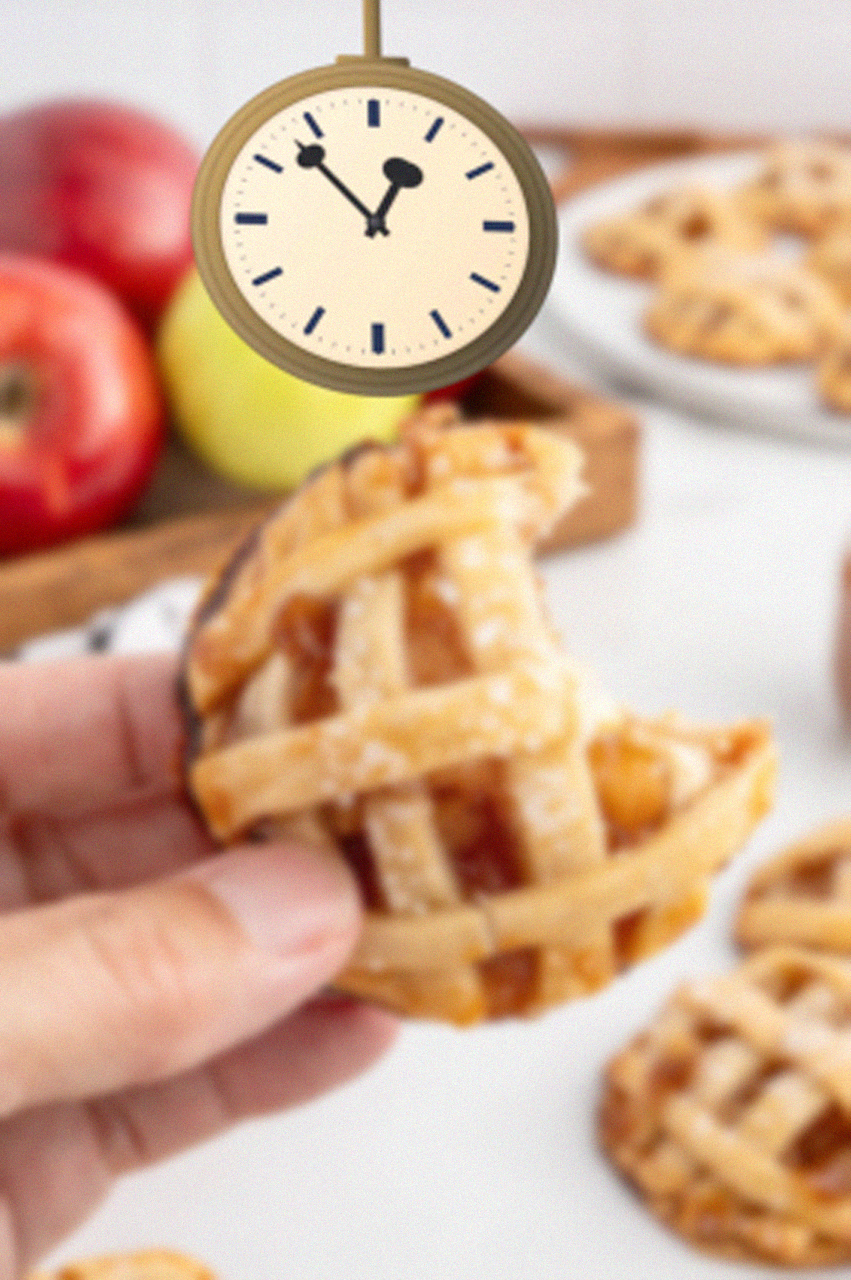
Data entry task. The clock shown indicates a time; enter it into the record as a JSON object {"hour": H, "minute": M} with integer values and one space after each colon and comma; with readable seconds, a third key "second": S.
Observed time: {"hour": 12, "minute": 53}
